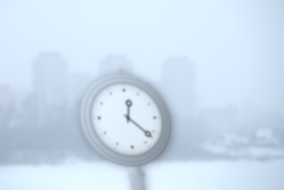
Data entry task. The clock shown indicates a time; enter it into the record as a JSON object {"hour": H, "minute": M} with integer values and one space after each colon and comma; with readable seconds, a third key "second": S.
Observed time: {"hour": 12, "minute": 22}
